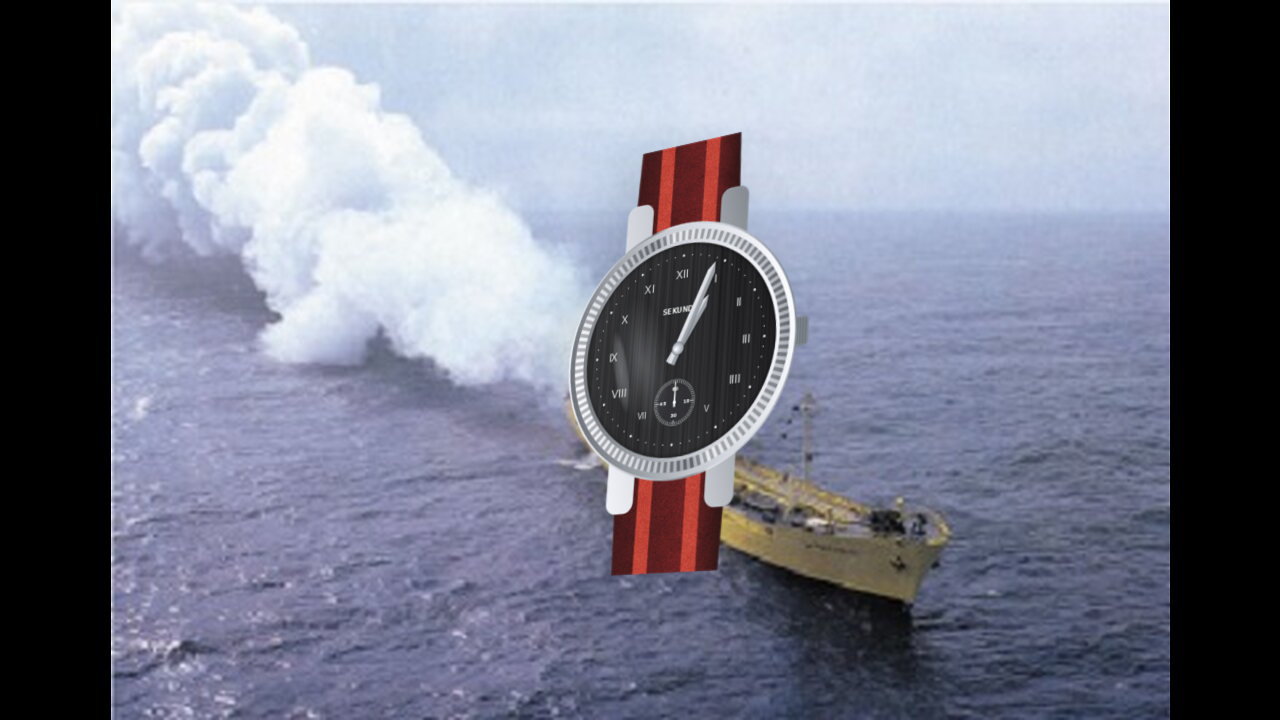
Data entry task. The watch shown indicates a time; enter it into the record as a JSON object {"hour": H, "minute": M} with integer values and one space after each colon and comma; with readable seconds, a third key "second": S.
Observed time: {"hour": 1, "minute": 4}
